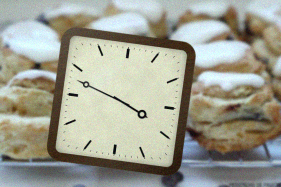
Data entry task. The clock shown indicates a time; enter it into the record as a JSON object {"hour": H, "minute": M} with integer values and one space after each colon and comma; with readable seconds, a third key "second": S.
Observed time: {"hour": 3, "minute": 48}
